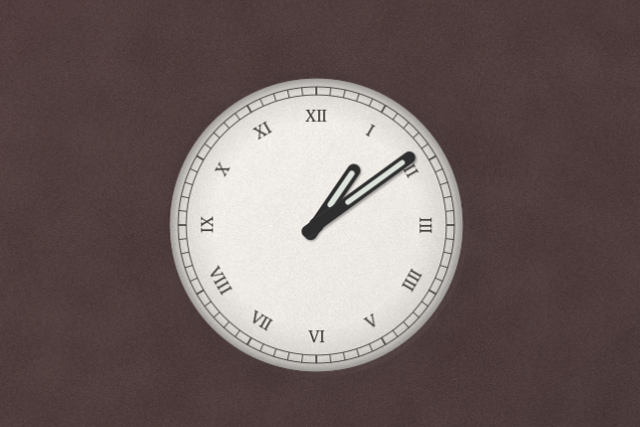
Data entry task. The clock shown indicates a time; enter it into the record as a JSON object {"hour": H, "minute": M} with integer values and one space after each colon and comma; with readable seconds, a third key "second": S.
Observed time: {"hour": 1, "minute": 9}
